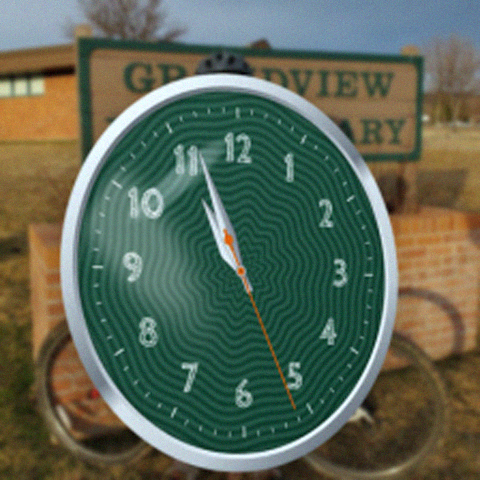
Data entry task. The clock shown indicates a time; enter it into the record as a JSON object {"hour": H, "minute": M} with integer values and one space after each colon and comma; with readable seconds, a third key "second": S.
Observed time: {"hour": 10, "minute": 56, "second": 26}
